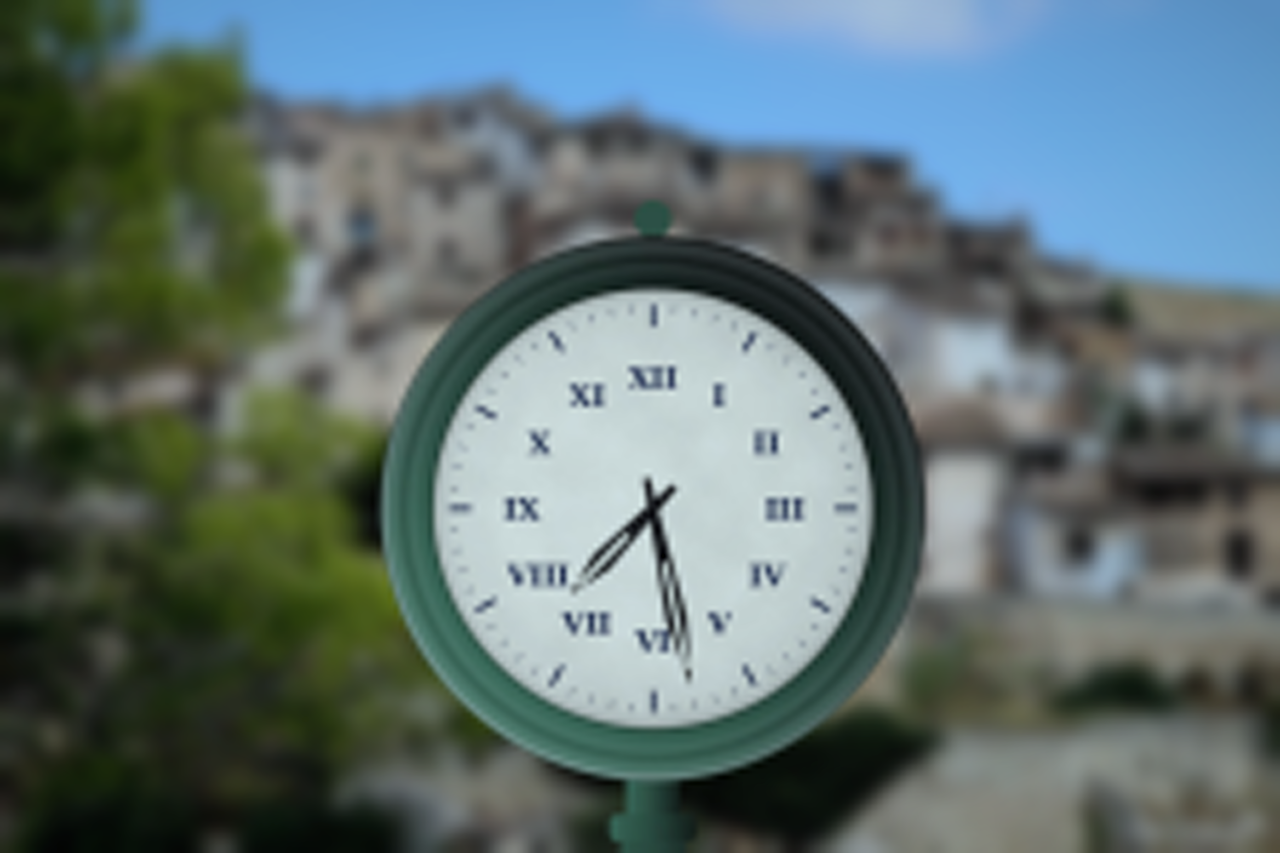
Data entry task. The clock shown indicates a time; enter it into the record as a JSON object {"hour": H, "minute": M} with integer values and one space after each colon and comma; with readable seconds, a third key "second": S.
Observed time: {"hour": 7, "minute": 28}
